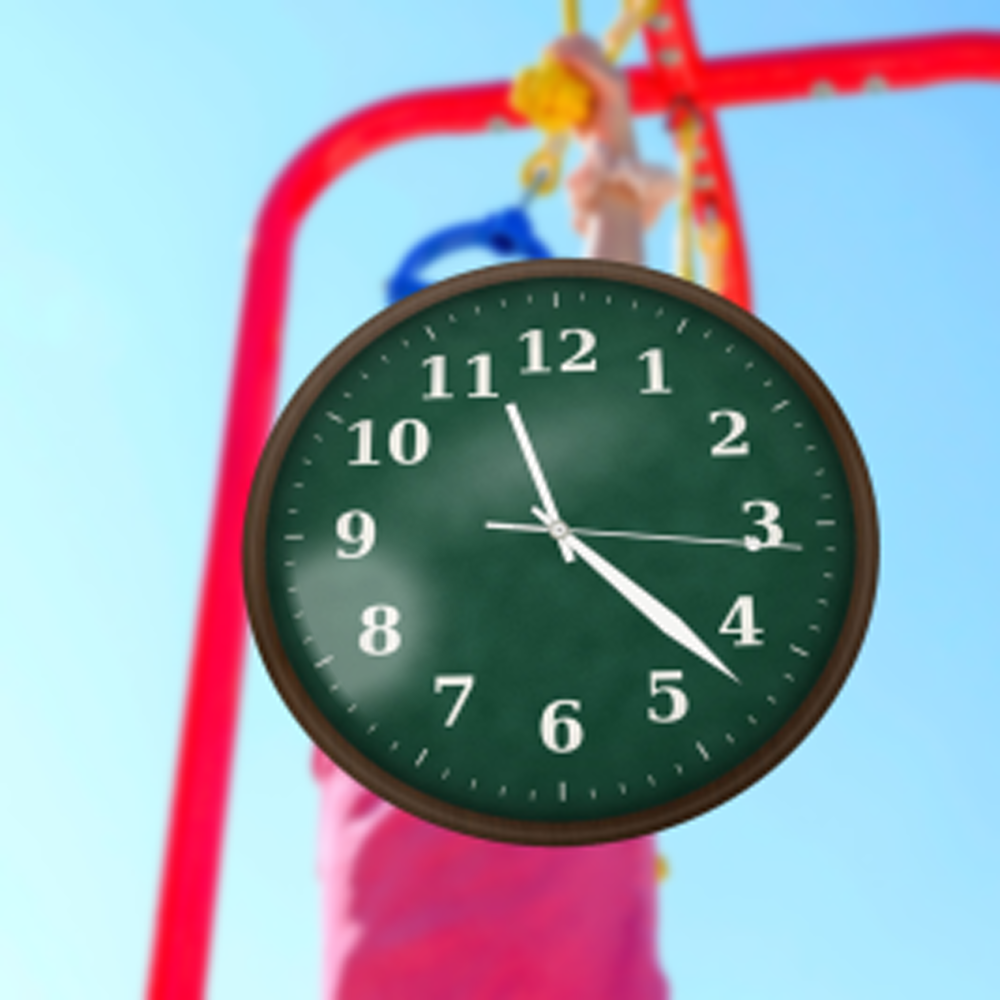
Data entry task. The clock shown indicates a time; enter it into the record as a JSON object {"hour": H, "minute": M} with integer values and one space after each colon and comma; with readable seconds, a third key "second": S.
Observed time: {"hour": 11, "minute": 22, "second": 16}
